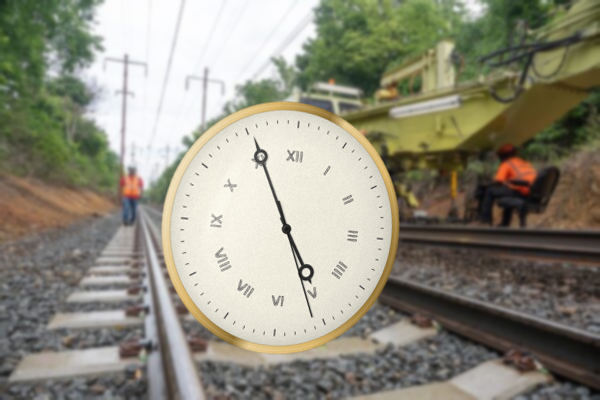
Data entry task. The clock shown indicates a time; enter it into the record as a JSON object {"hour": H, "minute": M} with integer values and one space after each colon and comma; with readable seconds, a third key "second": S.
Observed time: {"hour": 4, "minute": 55, "second": 26}
